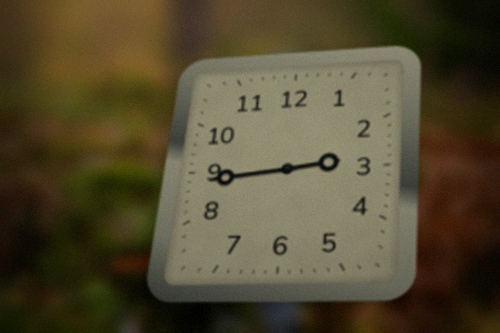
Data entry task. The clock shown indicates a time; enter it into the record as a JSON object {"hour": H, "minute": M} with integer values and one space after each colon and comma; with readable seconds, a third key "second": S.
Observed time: {"hour": 2, "minute": 44}
